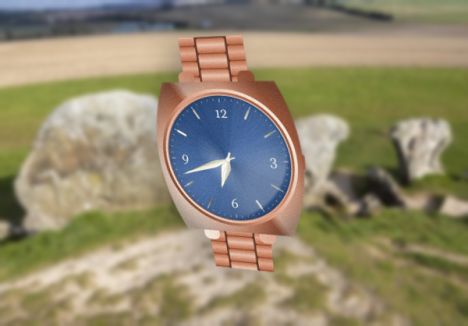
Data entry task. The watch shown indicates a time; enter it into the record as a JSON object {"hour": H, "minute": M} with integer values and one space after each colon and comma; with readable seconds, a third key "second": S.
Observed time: {"hour": 6, "minute": 42}
